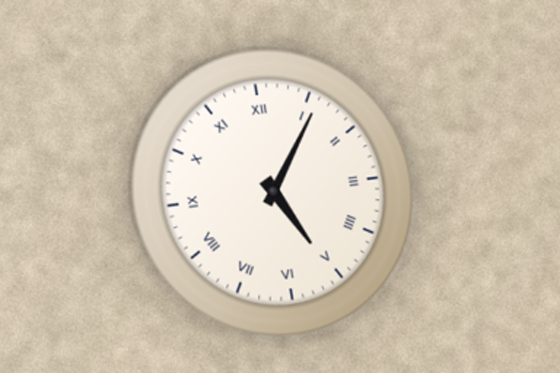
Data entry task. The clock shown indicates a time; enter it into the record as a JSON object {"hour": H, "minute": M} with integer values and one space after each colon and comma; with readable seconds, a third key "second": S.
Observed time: {"hour": 5, "minute": 6}
